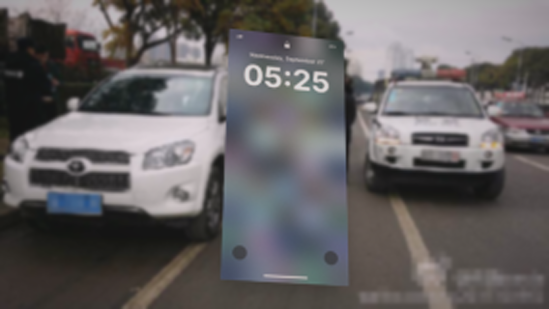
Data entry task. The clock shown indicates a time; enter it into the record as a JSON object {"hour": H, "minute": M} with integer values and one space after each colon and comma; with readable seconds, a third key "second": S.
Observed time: {"hour": 5, "minute": 25}
